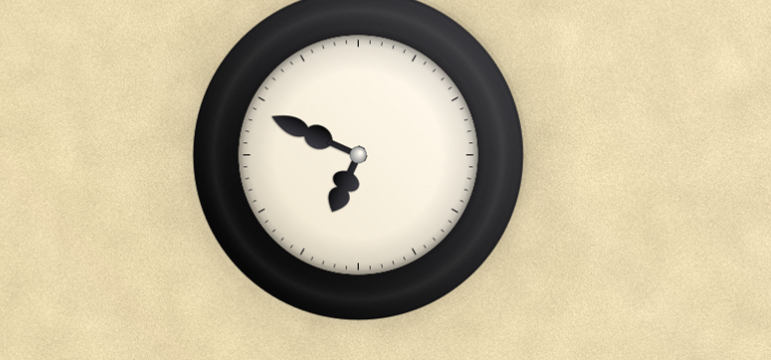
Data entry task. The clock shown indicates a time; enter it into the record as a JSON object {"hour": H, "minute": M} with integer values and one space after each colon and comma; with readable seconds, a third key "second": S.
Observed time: {"hour": 6, "minute": 49}
